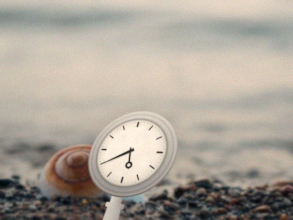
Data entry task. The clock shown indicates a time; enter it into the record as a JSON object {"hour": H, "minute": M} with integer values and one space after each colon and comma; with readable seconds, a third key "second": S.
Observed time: {"hour": 5, "minute": 40}
